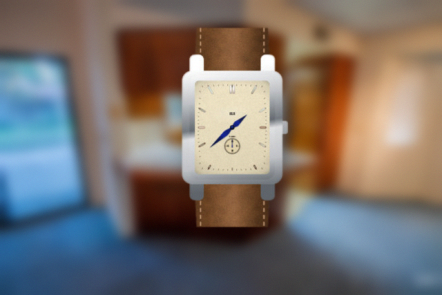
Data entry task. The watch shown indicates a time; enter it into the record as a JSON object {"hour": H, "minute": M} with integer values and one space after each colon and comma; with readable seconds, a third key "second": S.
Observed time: {"hour": 1, "minute": 38}
